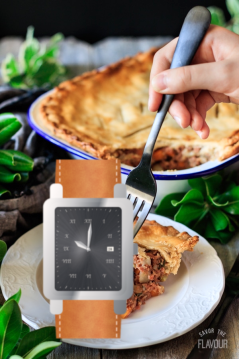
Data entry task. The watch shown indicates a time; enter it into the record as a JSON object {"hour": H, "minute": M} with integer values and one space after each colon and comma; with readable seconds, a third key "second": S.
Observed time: {"hour": 10, "minute": 1}
